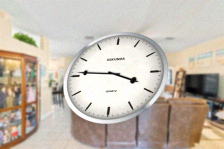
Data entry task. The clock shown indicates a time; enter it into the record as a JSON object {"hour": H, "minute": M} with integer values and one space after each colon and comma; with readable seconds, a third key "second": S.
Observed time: {"hour": 3, "minute": 46}
